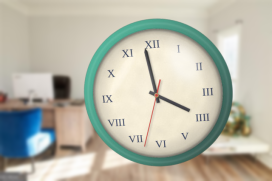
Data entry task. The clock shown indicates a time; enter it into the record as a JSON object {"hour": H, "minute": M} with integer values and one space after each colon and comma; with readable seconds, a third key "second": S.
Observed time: {"hour": 3, "minute": 58, "second": 33}
